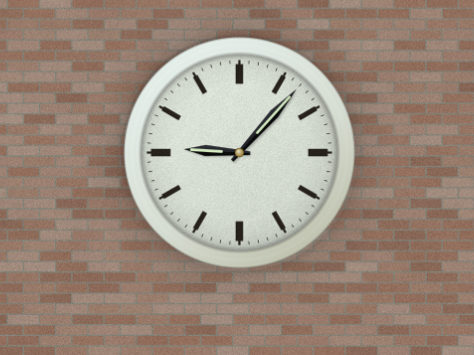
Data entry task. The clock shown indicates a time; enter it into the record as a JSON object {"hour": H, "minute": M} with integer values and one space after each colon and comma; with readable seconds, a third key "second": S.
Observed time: {"hour": 9, "minute": 7}
